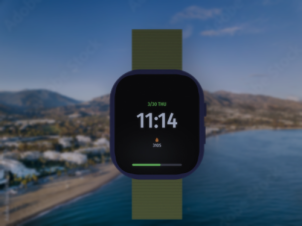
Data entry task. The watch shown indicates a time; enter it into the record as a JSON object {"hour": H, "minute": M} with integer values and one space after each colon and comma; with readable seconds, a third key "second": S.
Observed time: {"hour": 11, "minute": 14}
